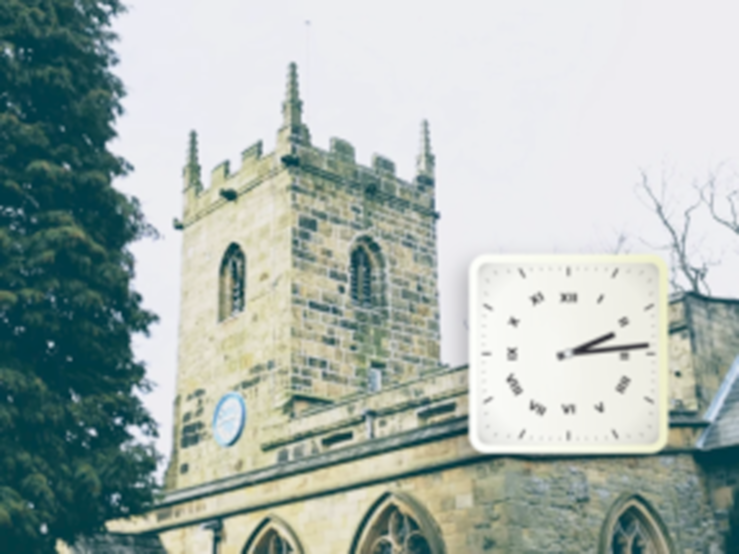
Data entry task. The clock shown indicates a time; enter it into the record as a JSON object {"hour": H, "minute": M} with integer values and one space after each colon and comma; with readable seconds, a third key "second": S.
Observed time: {"hour": 2, "minute": 14}
